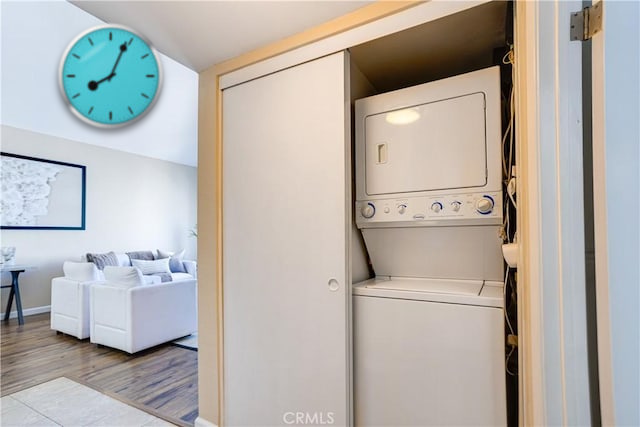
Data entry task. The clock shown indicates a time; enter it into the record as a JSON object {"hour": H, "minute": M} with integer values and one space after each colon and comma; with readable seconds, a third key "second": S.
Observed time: {"hour": 8, "minute": 4}
